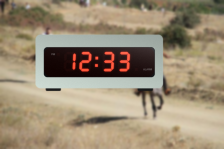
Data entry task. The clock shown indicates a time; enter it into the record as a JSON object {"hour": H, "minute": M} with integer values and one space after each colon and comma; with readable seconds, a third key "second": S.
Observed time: {"hour": 12, "minute": 33}
